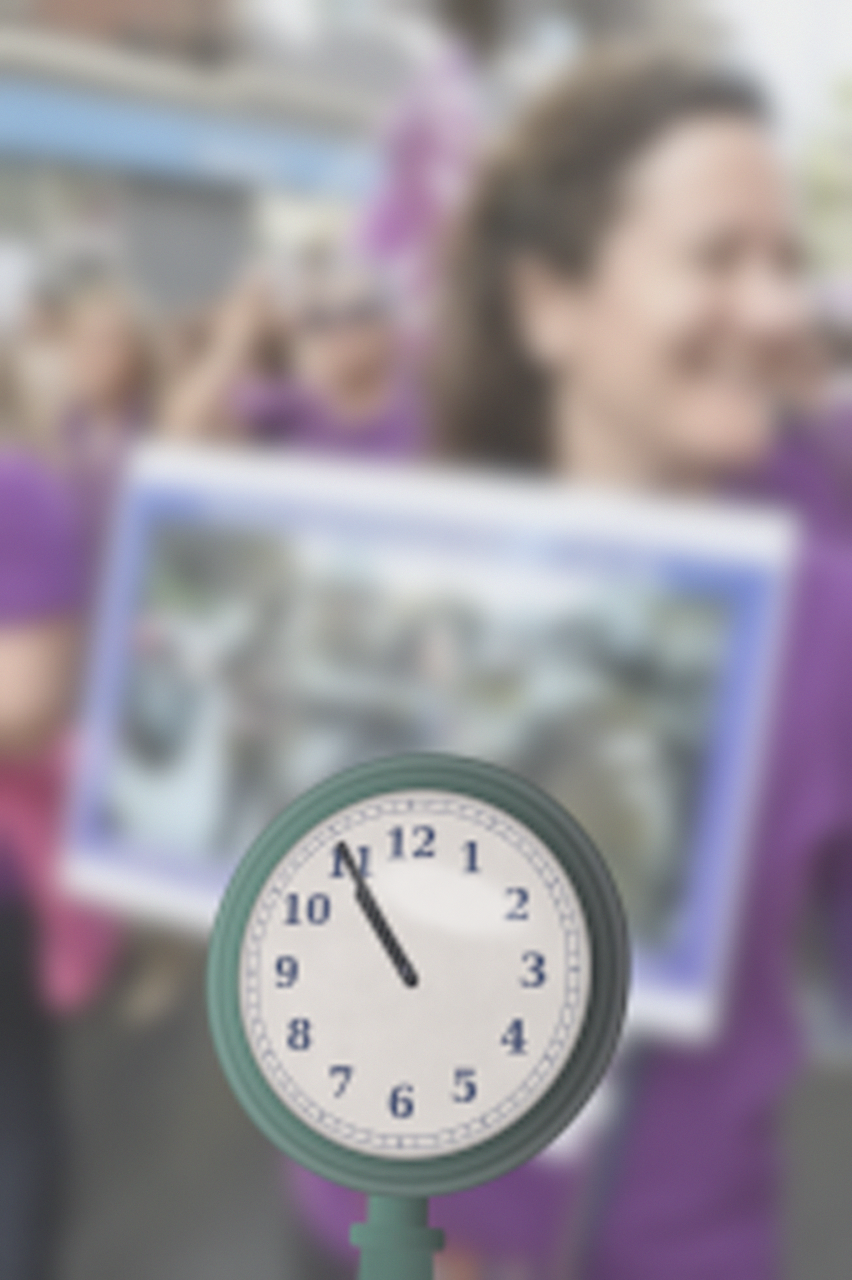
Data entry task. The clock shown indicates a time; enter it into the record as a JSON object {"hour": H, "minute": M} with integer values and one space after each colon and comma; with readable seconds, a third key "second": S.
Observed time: {"hour": 10, "minute": 55}
